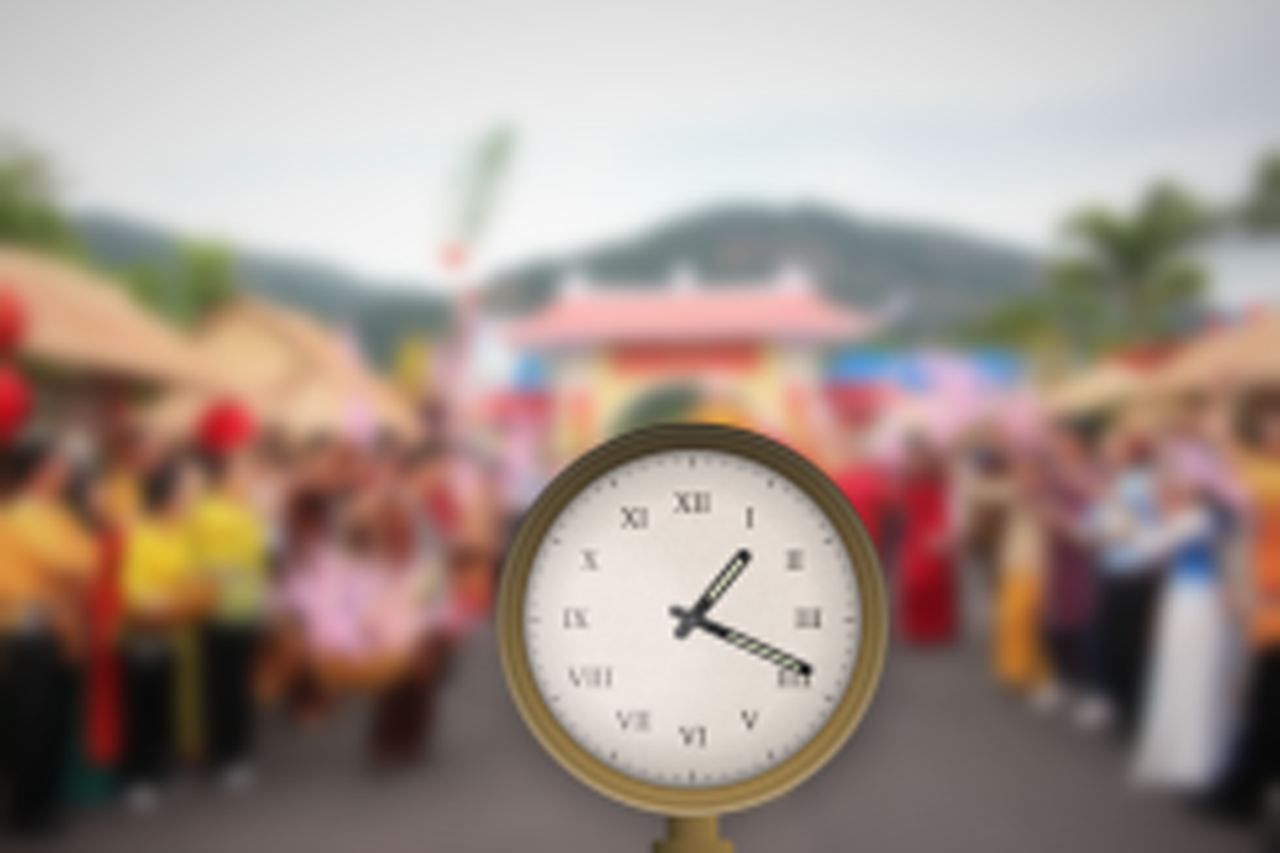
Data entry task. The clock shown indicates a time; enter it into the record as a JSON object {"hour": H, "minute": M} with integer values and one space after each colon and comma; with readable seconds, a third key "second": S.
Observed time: {"hour": 1, "minute": 19}
